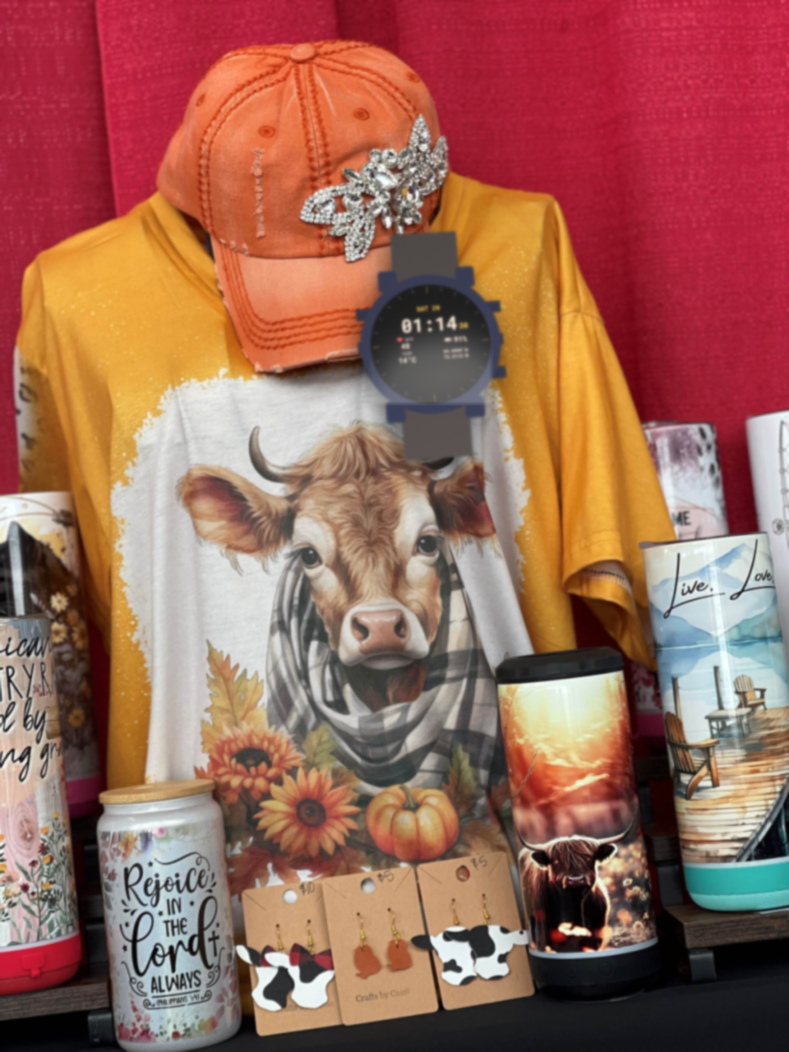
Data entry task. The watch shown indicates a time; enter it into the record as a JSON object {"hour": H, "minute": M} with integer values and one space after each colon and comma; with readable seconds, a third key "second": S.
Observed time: {"hour": 1, "minute": 14}
